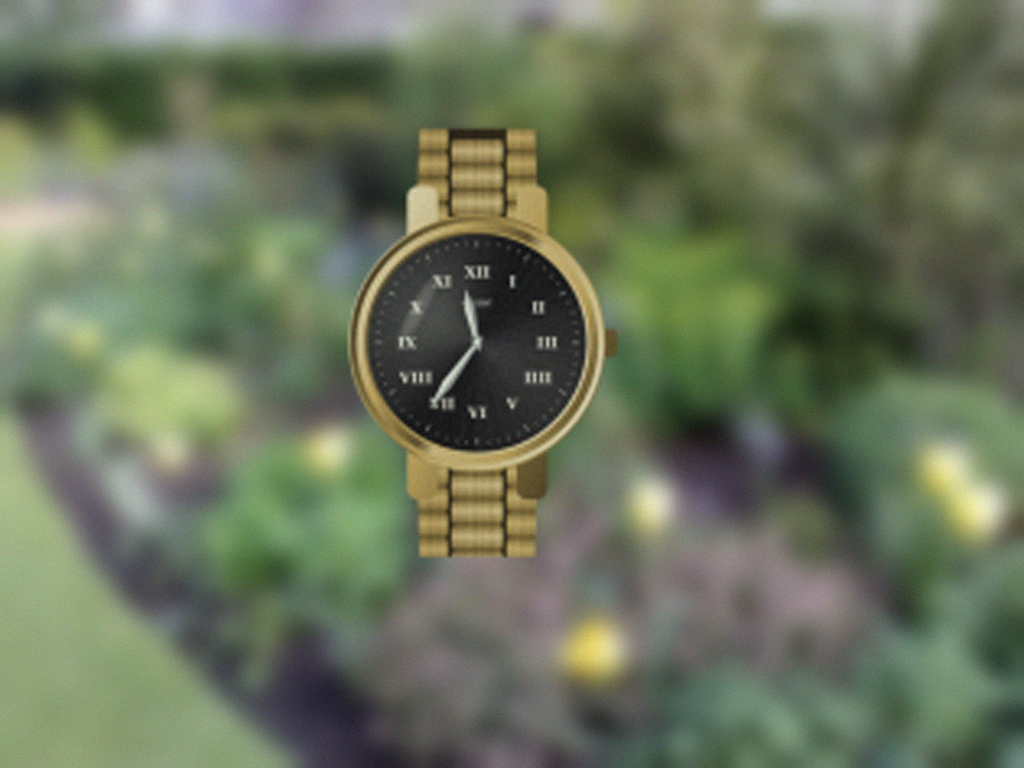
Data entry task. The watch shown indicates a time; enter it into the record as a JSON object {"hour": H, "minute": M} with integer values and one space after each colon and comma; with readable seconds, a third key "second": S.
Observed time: {"hour": 11, "minute": 36}
